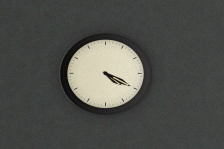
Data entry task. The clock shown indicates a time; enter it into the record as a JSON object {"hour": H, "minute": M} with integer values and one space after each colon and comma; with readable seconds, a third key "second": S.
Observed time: {"hour": 4, "minute": 20}
